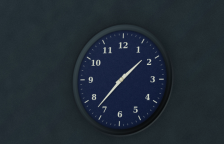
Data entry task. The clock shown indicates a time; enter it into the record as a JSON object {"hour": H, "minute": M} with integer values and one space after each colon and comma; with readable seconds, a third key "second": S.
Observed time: {"hour": 1, "minute": 37}
